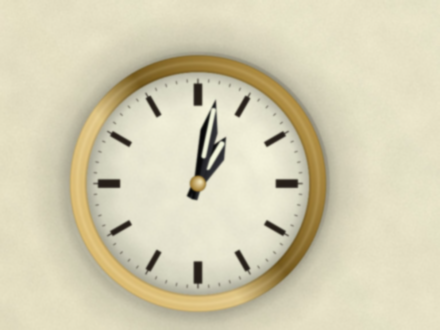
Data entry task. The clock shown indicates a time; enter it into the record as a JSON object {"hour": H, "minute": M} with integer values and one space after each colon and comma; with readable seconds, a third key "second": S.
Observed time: {"hour": 1, "minute": 2}
